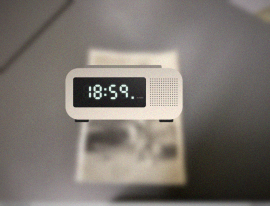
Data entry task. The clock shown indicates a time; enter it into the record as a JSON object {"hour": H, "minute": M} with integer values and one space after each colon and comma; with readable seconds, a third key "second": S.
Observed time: {"hour": 18, "minute": 59}
